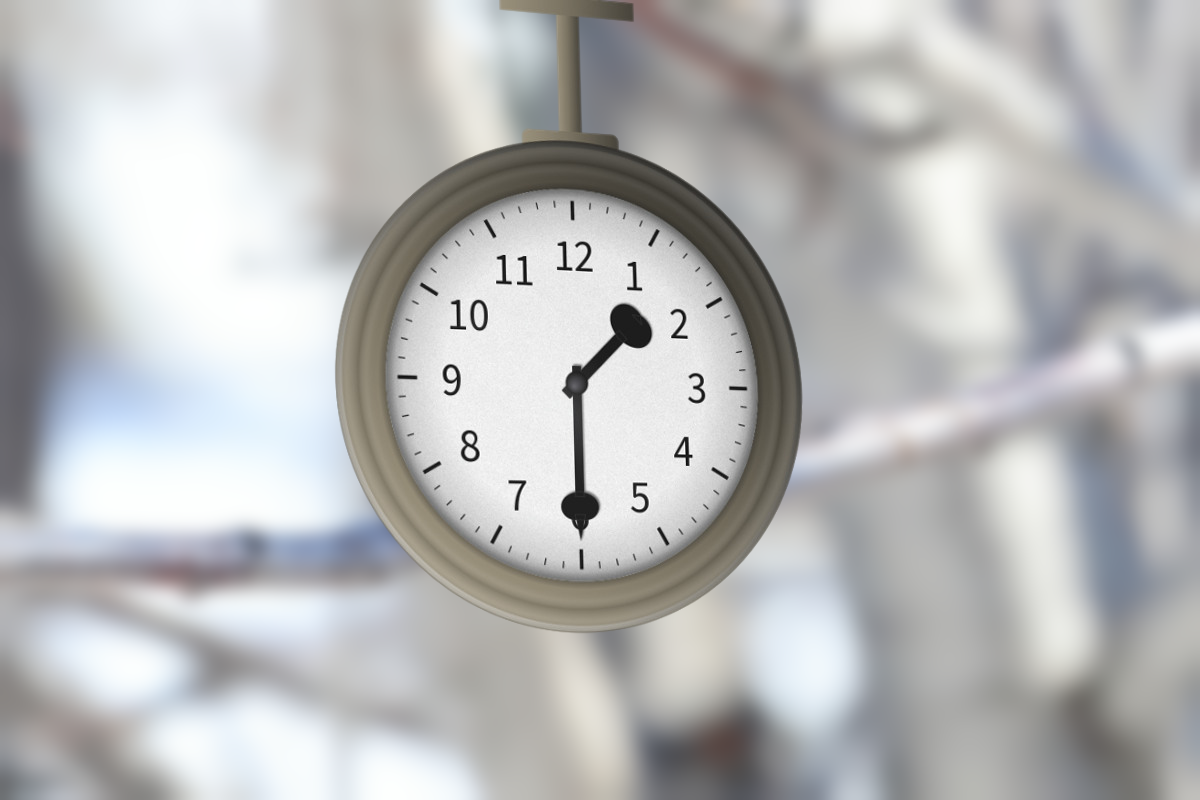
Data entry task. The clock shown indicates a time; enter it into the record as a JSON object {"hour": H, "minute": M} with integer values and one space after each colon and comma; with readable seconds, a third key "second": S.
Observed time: {"hour": 1, "minute": 30}
